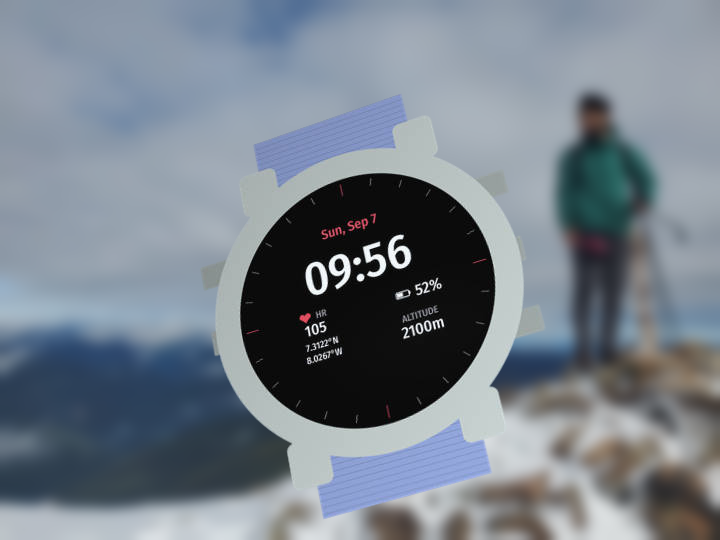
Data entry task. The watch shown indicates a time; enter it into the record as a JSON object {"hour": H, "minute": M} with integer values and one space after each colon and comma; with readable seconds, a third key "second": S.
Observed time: {"hour": 9, "minute": 56}
